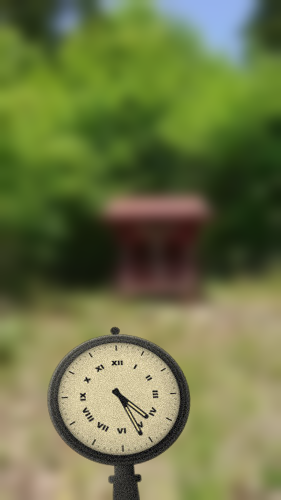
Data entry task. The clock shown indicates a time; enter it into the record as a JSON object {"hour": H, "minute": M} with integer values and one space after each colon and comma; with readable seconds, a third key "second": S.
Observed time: {"hour": 4, "minute": 26}
